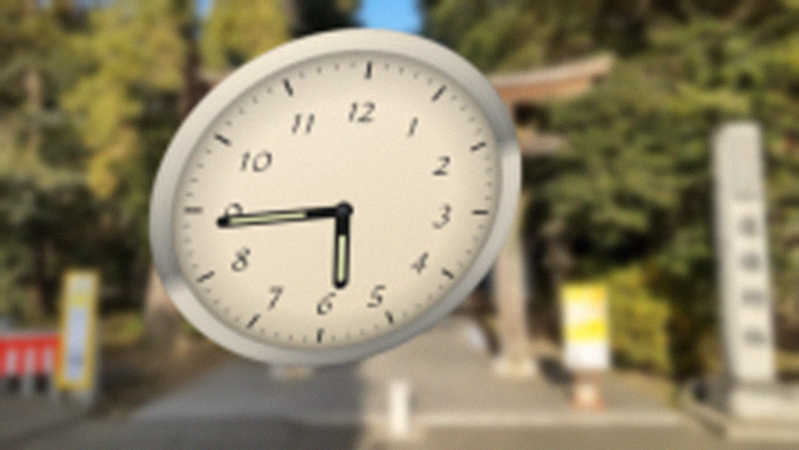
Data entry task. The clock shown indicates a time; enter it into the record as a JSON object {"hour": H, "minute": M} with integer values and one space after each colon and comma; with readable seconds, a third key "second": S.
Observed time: {"hour": 5, "minute": 44}
